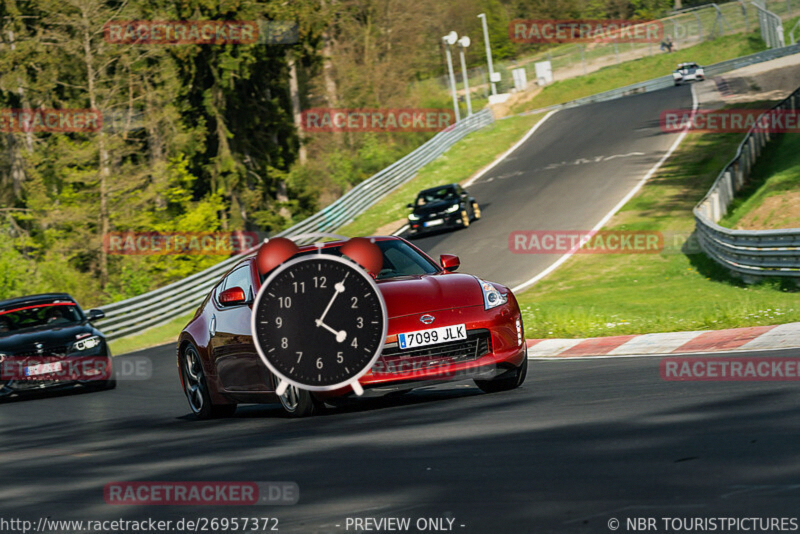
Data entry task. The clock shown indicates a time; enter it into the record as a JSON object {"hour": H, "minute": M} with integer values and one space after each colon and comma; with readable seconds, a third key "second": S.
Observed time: {"hour": 4, "minute": 5}
